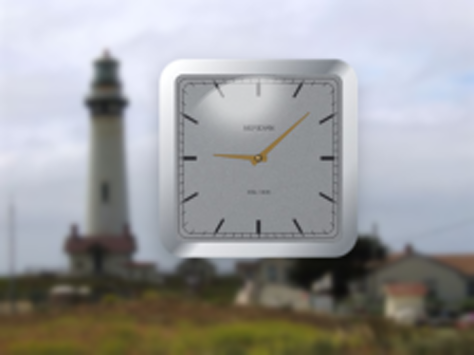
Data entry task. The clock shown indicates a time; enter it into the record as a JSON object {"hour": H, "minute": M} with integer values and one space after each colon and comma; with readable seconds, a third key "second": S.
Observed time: {"hour": 9, "minute": 8}
